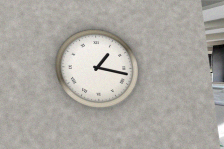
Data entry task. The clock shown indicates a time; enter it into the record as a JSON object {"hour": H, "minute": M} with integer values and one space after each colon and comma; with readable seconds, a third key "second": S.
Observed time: {"hour": 1, "minute": 17}
